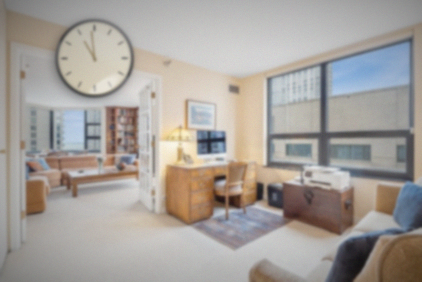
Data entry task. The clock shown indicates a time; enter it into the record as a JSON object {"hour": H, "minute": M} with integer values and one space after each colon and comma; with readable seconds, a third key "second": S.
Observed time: {"hour": 10, "minute": 59}
